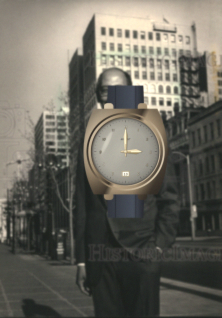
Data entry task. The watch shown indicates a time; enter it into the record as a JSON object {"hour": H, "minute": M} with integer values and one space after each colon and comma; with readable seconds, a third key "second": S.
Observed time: {"hour": 3, "minute": 0}
